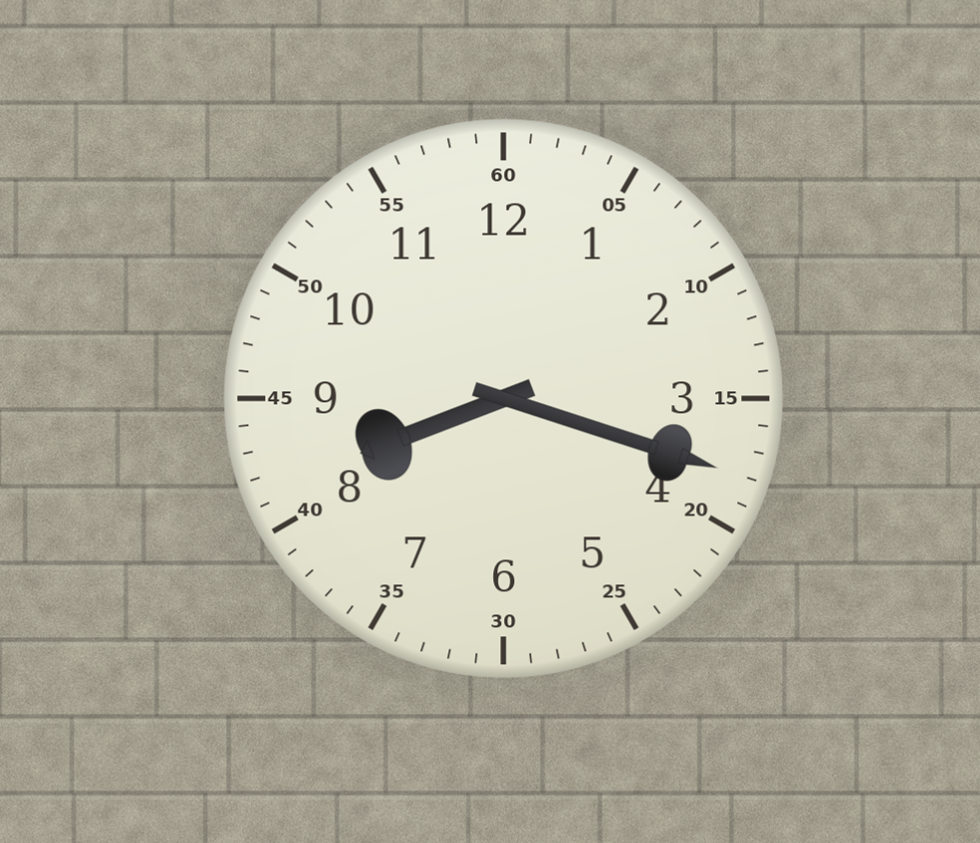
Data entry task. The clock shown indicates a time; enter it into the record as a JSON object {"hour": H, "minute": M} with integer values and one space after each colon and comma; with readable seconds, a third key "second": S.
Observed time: {"hour": 8, "minute": 18}
